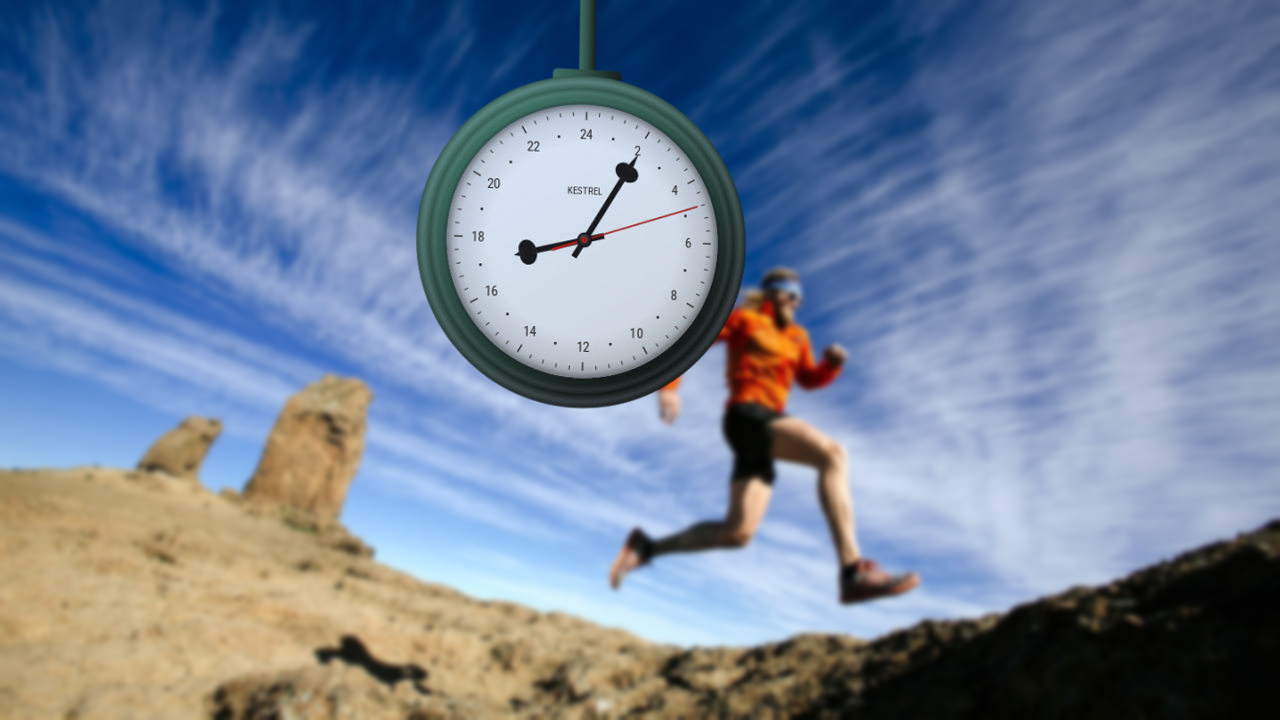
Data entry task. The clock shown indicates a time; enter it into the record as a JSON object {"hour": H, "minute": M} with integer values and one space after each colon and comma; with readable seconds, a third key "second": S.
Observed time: {"hour": 17, "minute": 5, "second": 12}
